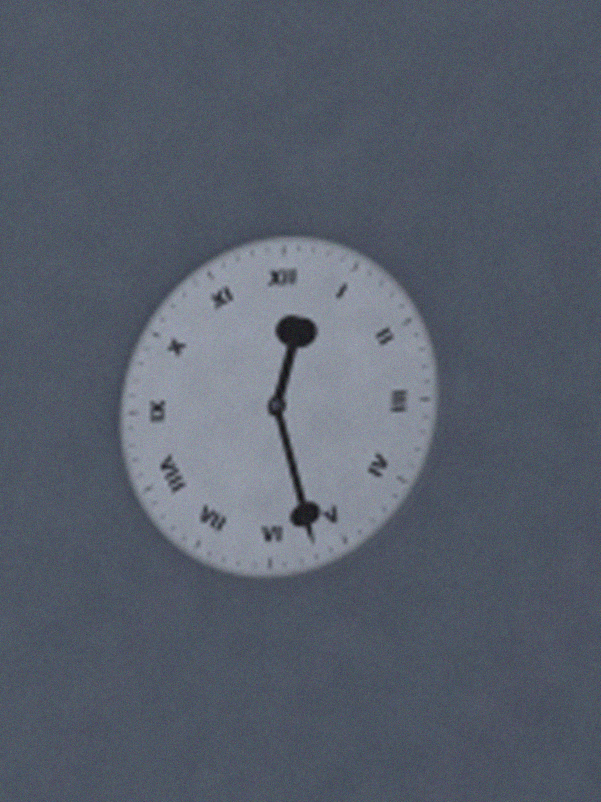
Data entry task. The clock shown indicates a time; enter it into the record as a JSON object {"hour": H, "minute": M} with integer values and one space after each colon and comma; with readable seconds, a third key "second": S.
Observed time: {"hour": 12, "minute": 27}
